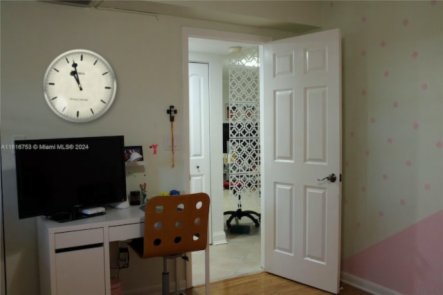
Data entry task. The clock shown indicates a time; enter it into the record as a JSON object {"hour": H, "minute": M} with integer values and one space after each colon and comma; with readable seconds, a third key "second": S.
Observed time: {"hour": 10, "minute": 57}
